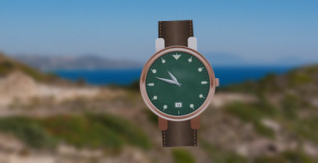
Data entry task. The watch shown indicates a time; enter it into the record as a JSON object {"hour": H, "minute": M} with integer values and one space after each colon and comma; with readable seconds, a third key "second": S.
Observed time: {"hour": 10, "minute": 48}
